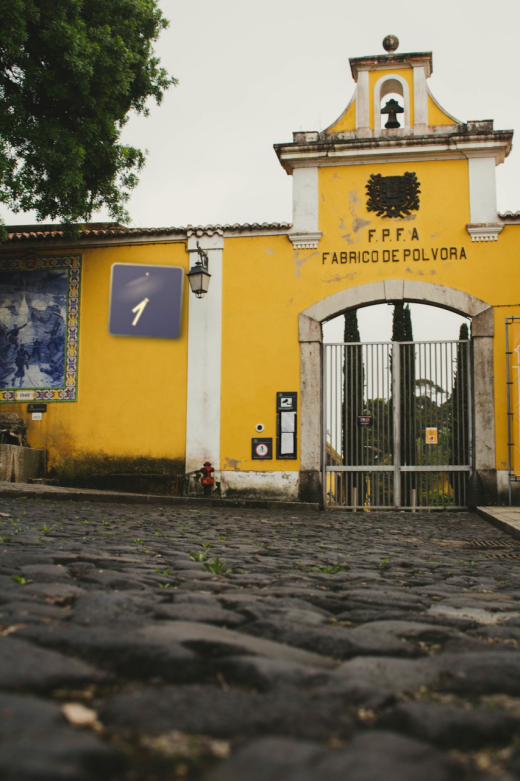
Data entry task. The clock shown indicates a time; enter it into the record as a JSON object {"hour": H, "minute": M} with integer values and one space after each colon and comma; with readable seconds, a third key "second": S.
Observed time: {"hour": 7, "minute": 34}
